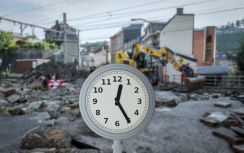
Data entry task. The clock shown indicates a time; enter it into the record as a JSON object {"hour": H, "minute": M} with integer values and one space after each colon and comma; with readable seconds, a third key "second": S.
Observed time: {"hour": 12, "minute": 25}
